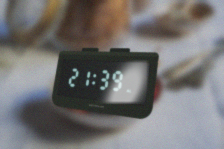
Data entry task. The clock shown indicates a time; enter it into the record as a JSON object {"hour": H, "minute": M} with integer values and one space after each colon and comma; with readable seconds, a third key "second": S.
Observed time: {"hour": 21, "minute": 39}
